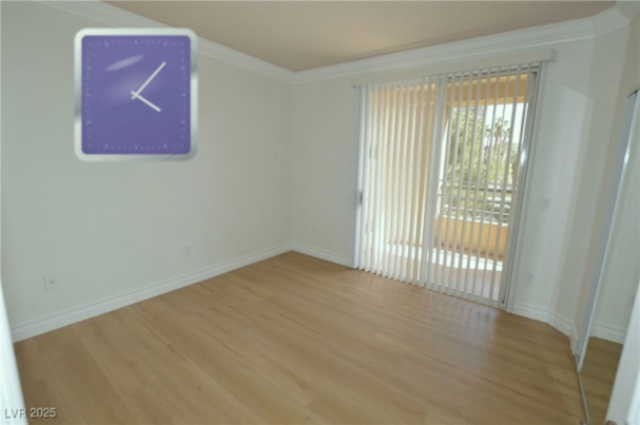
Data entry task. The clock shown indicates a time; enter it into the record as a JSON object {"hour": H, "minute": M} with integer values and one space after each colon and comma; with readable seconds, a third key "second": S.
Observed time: {"hour": 4, "minute": 7}
